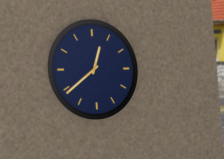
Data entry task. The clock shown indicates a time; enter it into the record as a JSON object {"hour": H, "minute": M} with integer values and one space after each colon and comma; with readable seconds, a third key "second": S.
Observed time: {"hour": 12, "minute": 39}
